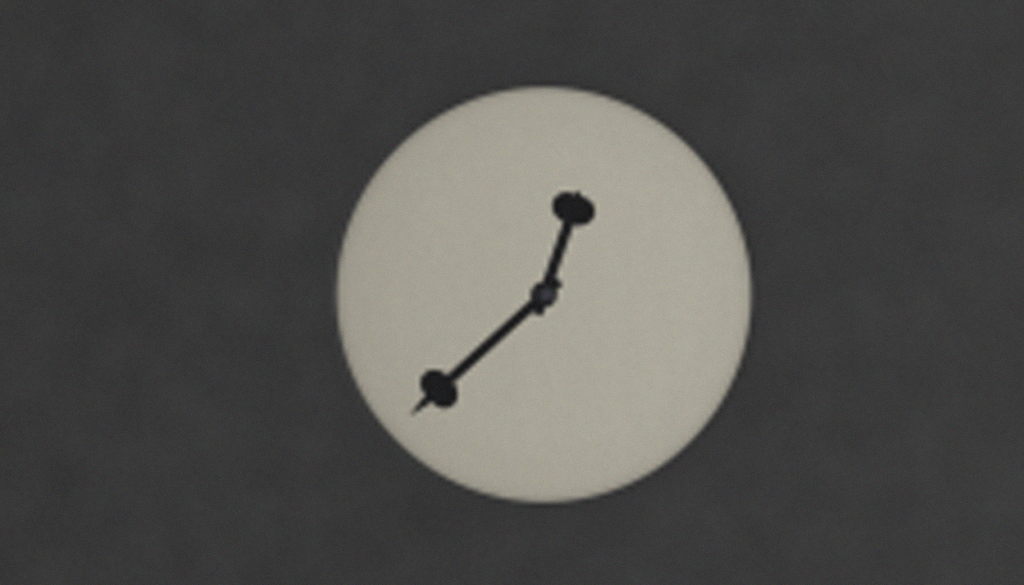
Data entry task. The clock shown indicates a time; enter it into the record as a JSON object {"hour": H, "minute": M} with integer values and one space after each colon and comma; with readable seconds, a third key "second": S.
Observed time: {"hour": 12, "minute": 38}
